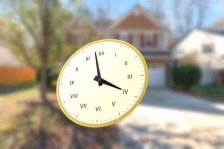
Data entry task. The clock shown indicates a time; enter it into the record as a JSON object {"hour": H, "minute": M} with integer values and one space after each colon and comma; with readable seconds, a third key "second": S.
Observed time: {"hour": 3, "minute": 58}
